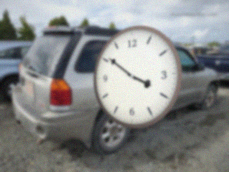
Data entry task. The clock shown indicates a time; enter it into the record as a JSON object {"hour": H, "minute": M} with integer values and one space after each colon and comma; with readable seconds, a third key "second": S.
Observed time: {"hour": 3, "minute": 51}
